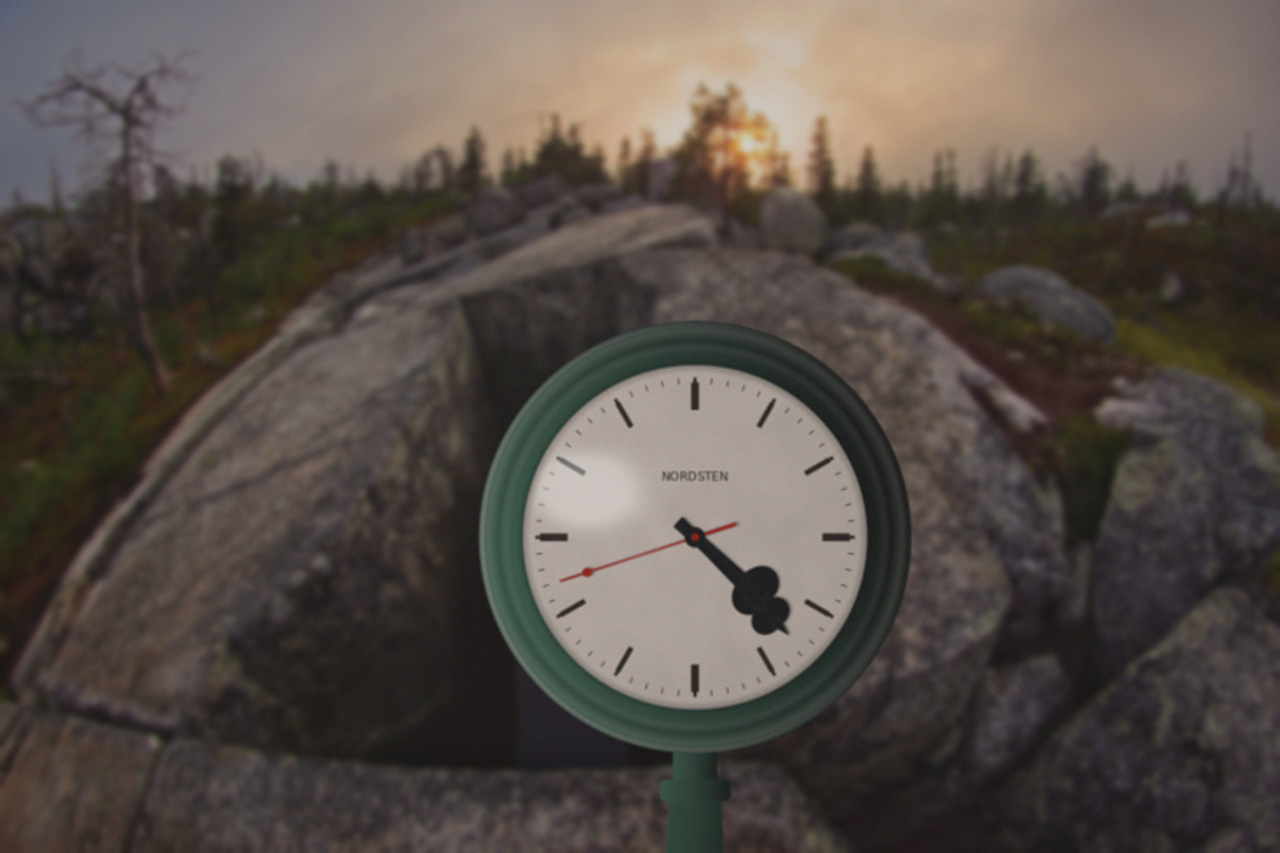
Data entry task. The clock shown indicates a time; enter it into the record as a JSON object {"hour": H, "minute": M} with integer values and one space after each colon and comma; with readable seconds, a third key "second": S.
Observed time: {"hour": 4, "minute": 22, "second": 42}
